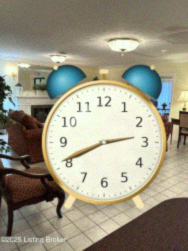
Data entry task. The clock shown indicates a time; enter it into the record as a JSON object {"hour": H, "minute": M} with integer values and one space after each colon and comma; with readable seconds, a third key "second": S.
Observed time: {"hour": 2, "minute": 41}
